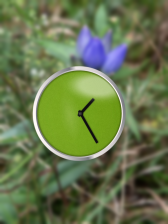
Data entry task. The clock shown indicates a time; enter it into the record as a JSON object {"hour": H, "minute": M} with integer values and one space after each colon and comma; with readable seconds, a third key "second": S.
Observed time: {"hour": 1, "minute": 25}
